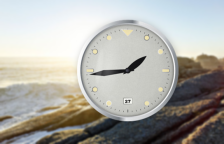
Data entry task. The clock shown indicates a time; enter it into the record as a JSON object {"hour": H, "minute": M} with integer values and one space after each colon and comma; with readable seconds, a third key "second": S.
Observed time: {"hour": 1, "minute": 44}
